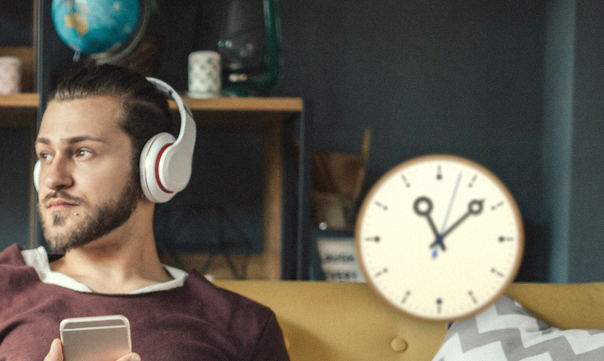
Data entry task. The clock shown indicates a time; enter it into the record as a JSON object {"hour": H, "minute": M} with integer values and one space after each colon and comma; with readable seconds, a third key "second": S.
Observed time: {"hour": 11, "minute": 8, "second": 3}
